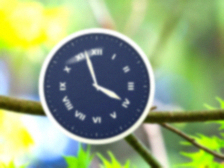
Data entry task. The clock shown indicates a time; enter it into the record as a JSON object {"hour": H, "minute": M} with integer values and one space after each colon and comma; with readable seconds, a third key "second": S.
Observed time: {"hour": 3, "minute": 57}
